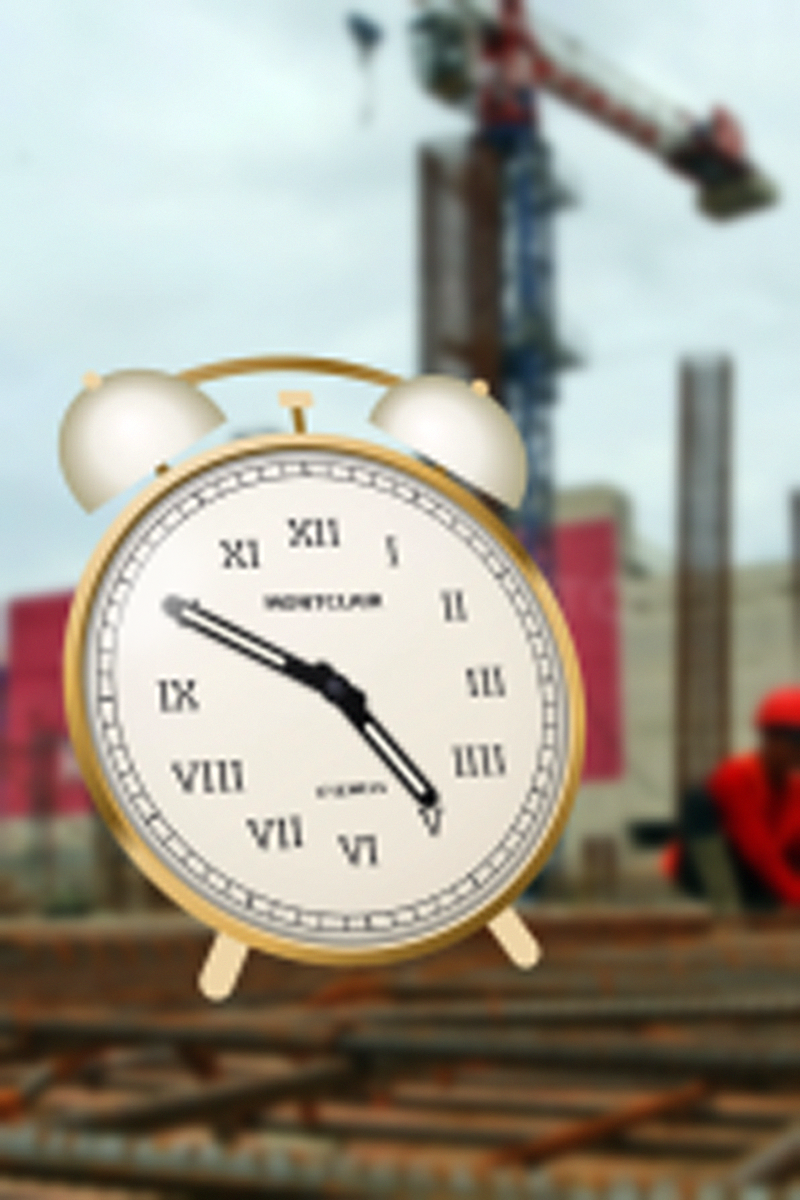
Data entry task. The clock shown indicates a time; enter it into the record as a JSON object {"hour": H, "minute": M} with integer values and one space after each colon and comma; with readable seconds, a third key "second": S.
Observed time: {"hour": 4, "minute": 50}
